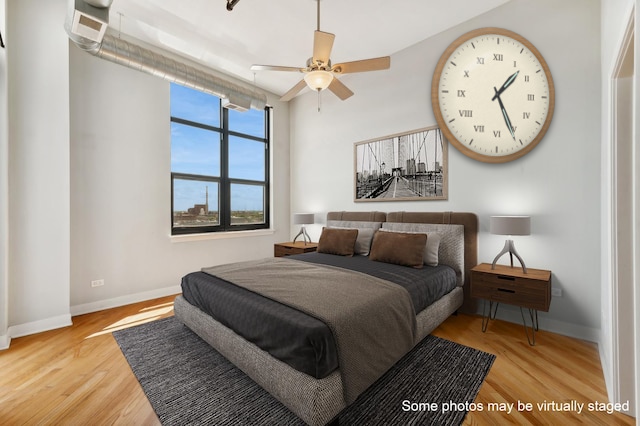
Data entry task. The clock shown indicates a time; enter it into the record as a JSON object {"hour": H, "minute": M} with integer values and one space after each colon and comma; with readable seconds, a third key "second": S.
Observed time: {"hour": 1, "minute": 26}
